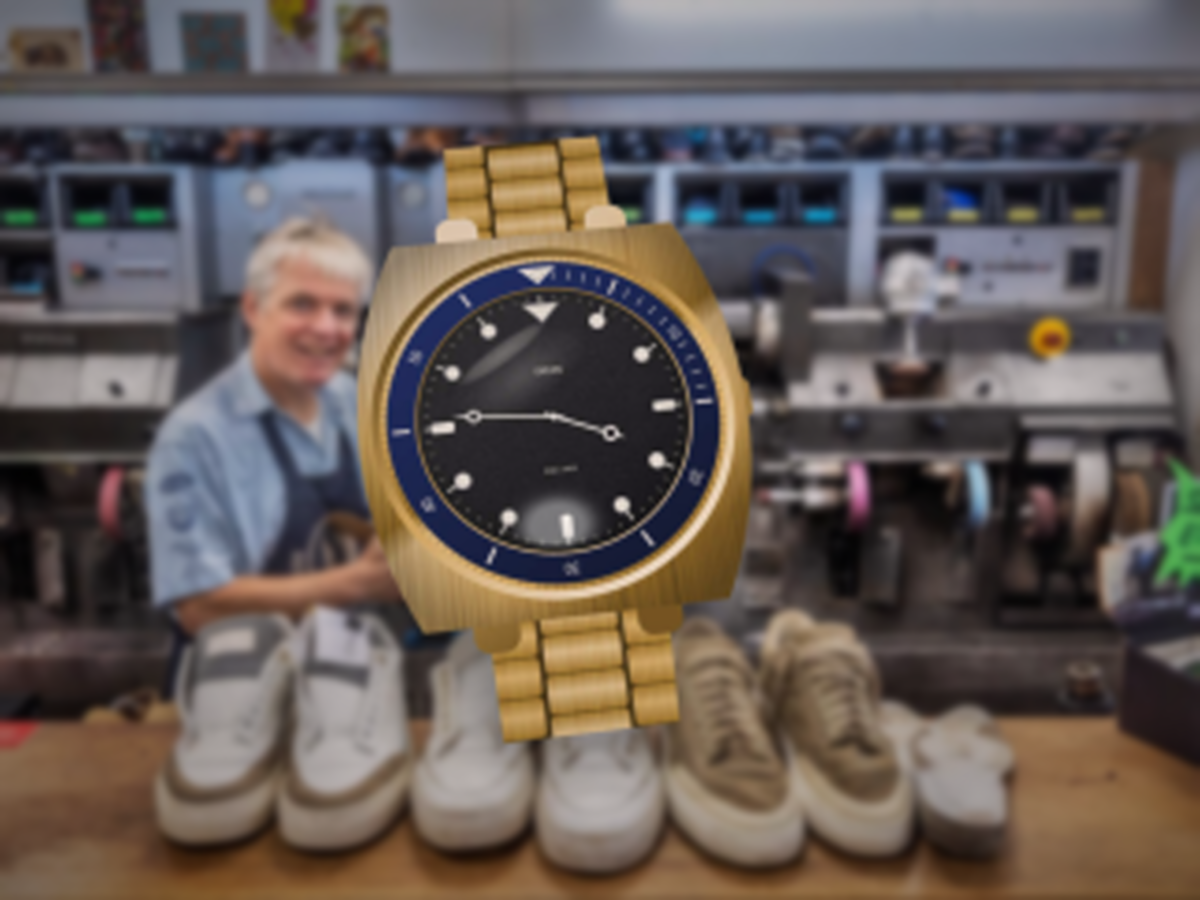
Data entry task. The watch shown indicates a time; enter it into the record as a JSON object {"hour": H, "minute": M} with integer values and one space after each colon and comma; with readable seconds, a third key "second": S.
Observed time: {"hour": 3, "minute": 46}
